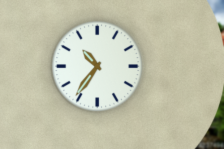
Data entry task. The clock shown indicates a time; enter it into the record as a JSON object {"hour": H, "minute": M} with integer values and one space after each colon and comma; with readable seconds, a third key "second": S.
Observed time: {"hour": 10, "minute": 36}
